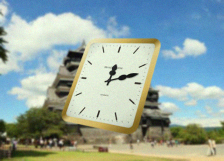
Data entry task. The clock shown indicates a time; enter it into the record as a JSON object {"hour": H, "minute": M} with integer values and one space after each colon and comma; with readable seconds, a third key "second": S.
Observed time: {"hour": 12, "minute": 12}
